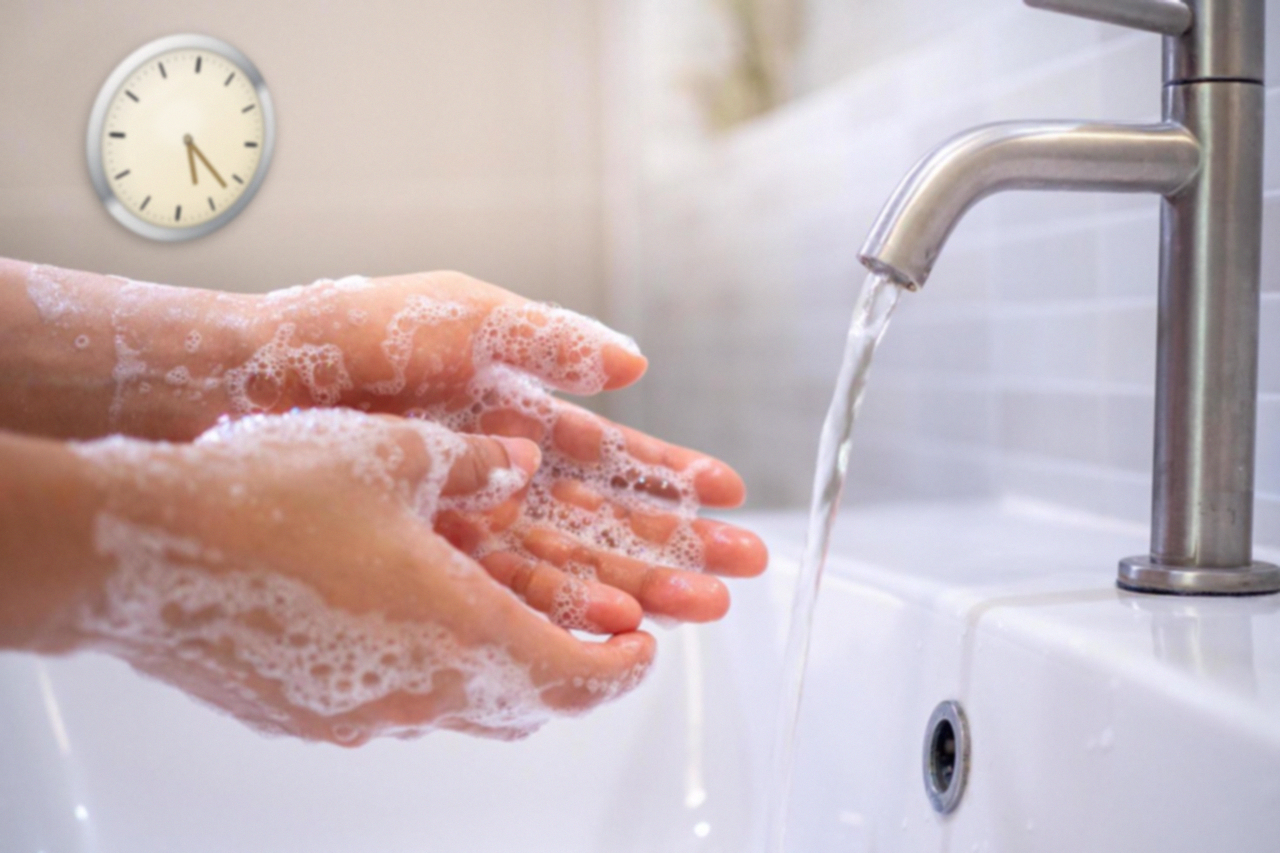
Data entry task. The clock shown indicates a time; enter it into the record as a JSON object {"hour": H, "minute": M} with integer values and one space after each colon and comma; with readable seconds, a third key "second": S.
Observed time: {"hour": 5, "minute": 22}
